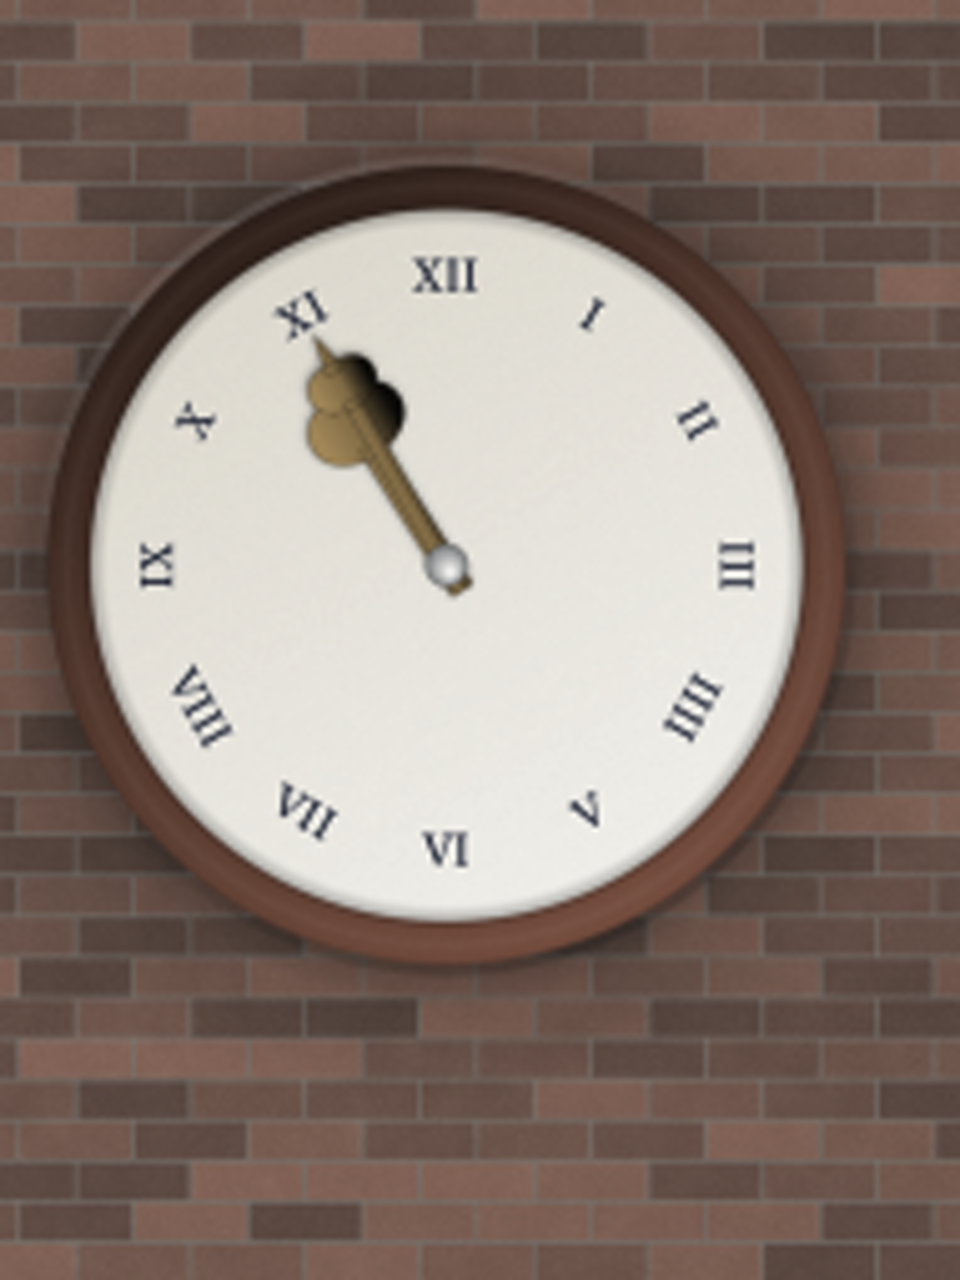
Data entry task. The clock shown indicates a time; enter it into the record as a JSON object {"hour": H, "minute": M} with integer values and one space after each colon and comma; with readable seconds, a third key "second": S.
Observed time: {"hour": 10, "minute": 55}
